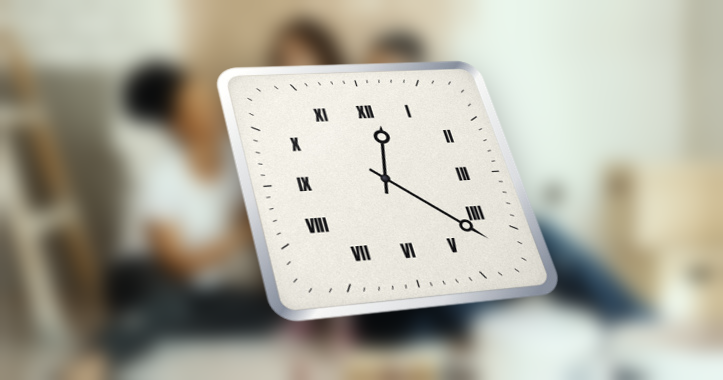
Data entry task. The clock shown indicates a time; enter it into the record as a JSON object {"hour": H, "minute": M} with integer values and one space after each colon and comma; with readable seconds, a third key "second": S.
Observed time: {"hour": 12, "minute": 22}
